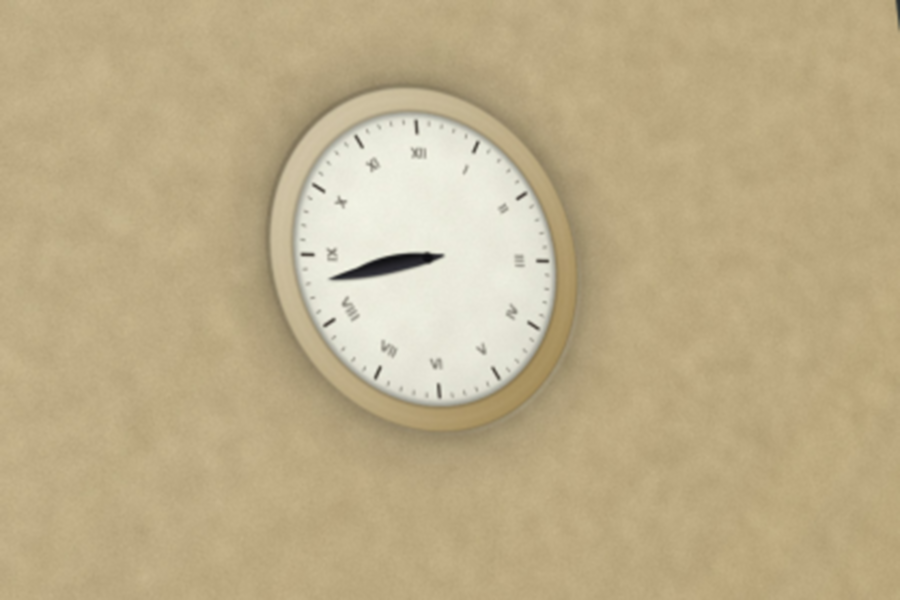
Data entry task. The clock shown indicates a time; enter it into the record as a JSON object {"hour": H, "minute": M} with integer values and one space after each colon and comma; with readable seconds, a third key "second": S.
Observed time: {"hour": 8, "minute": 43}
